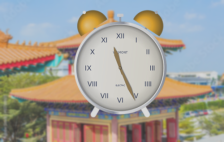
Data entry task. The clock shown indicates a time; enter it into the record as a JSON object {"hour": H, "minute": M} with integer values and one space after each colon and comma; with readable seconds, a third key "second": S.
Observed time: {"hour": 11, "minute": 26}
